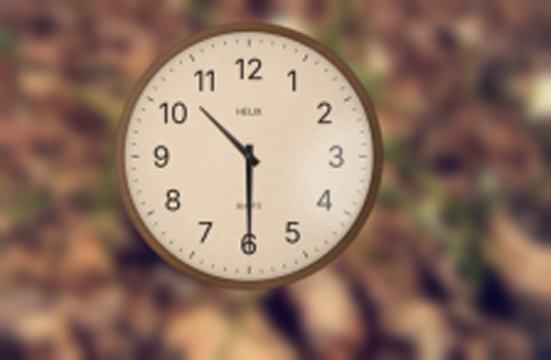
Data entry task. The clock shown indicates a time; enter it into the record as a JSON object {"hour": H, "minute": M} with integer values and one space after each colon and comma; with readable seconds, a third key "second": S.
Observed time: {"hour": 10, "minute": 30}
